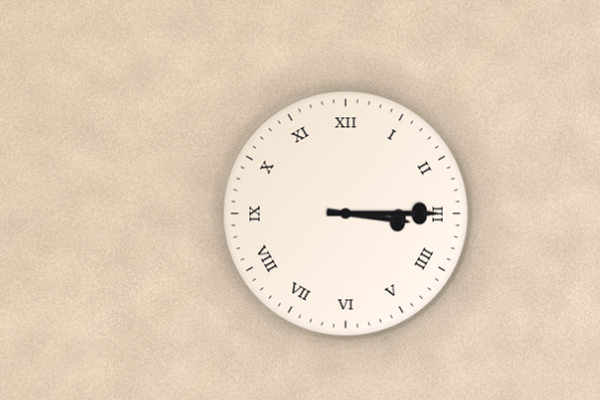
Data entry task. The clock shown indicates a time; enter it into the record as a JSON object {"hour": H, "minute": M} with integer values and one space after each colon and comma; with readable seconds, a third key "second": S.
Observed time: {"hour": 3, "minute": 15}
